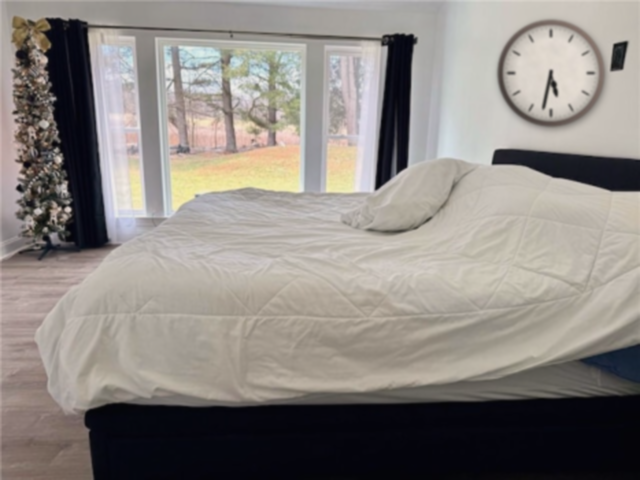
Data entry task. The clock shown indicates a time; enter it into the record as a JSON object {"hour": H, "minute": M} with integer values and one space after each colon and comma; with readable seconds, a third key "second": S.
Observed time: {"hour": 5, "minute": 32}
